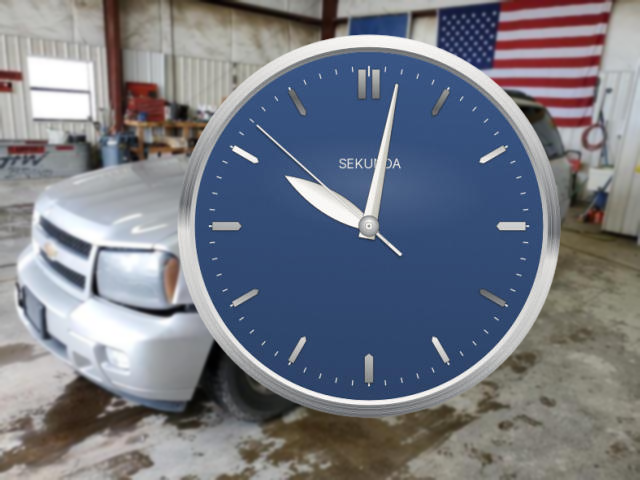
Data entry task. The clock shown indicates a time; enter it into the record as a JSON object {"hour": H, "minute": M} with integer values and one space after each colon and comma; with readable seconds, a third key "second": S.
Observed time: {"hour": 10, "minute": 1, "second": 52}
